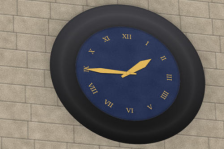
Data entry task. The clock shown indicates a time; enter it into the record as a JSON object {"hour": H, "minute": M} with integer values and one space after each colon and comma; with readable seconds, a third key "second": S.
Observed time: {"hour": 1, "minute": 45}
